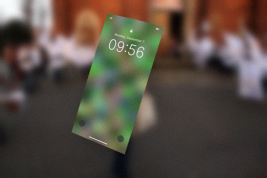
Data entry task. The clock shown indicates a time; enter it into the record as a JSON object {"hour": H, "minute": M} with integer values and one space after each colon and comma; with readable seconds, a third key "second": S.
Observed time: {"hour": 9, "minute": 56}
